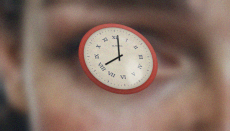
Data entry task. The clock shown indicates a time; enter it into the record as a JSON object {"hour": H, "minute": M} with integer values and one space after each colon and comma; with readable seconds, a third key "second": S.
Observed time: {"hour": 8, "minute": 1}
